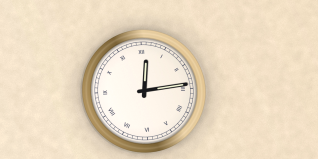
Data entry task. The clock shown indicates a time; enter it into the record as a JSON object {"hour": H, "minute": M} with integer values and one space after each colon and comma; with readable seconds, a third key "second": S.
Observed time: {"hour": 12, "minute": 14}
